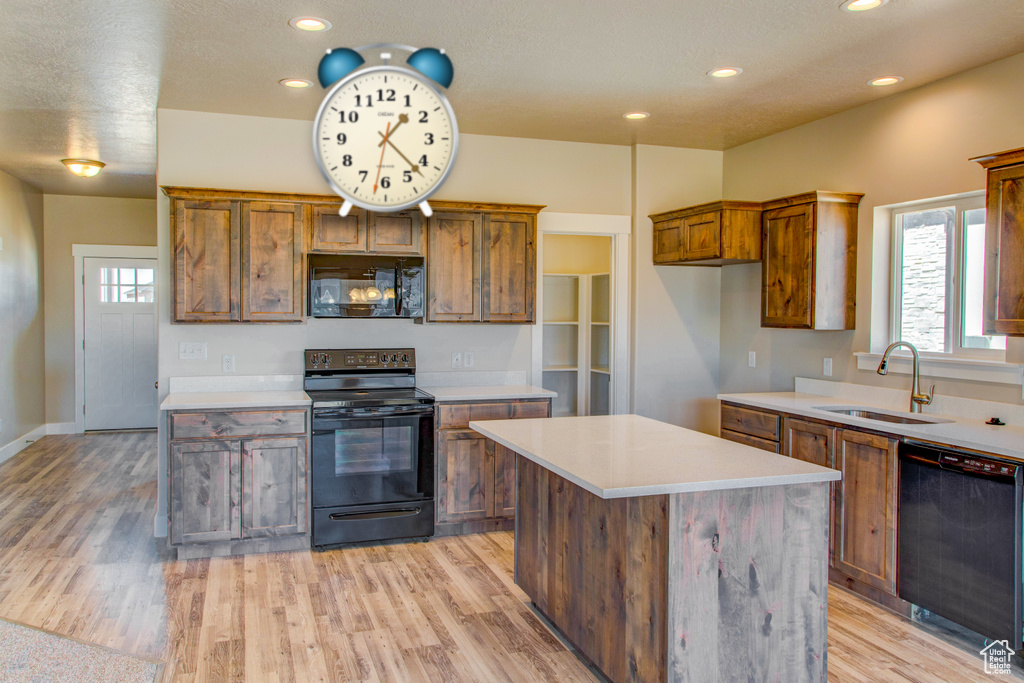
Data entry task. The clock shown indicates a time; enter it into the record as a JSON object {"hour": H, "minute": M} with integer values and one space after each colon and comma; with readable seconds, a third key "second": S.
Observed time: {"hour": 1, "minute": 22, "second": 32}
